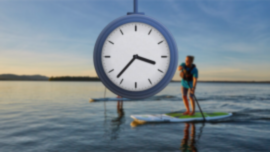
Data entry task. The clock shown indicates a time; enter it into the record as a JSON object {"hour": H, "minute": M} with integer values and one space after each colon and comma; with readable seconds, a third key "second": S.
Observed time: {"hour": 3, "minute": 37}
